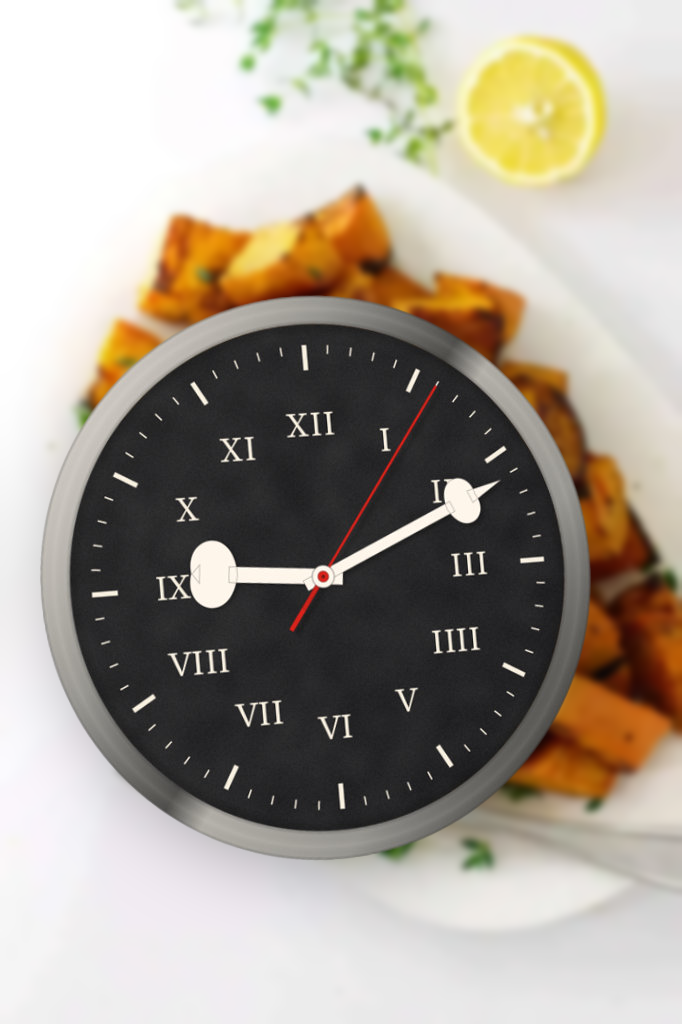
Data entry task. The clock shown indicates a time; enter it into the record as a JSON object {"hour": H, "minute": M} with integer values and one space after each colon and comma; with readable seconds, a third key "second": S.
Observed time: {"hour": 9, "minute": 11, "second": 6}
